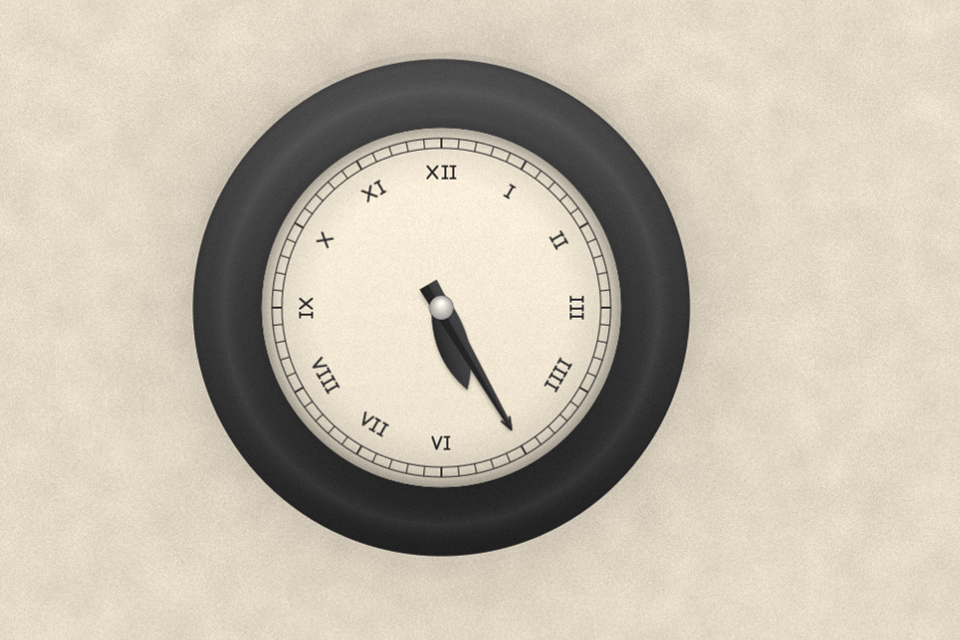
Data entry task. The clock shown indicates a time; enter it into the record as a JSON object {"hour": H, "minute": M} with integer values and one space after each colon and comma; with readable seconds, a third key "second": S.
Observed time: {"hour": 5, "minute": 25}
